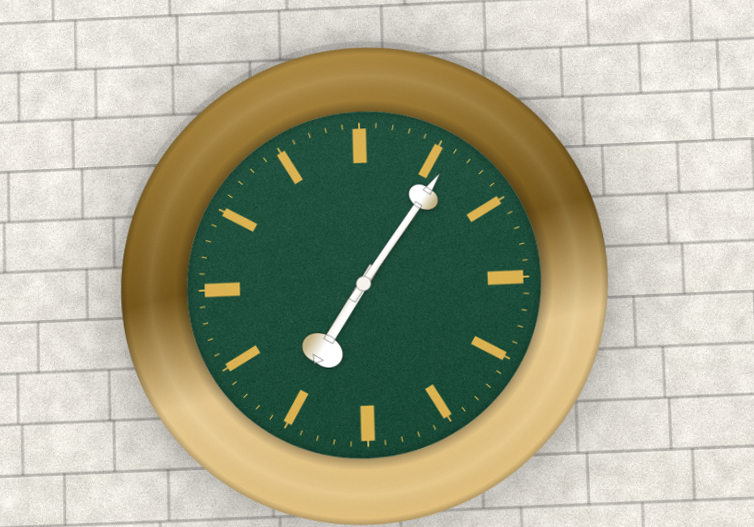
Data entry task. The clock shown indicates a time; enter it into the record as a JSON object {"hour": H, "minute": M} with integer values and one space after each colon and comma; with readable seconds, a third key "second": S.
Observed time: {"hour": 7, "minute": 6}
